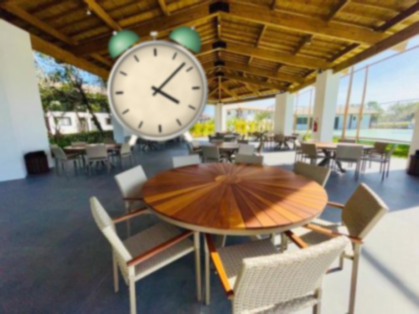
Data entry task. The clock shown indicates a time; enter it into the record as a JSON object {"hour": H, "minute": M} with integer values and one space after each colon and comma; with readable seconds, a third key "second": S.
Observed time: {"hour": 4, "minute": 8}
